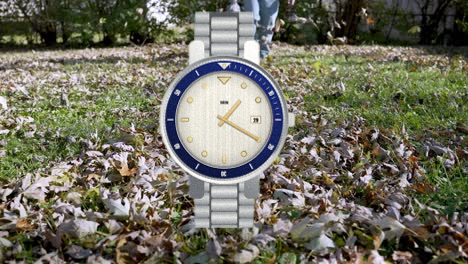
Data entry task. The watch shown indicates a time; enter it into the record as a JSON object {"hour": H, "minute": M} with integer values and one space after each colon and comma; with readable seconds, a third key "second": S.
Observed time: {"hour": 1, "minute": 20}
